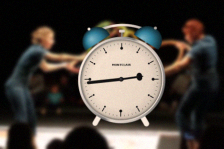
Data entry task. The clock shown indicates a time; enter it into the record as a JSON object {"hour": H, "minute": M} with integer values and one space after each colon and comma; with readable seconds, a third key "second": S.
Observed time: {"hour": 2, "minute": 44}
